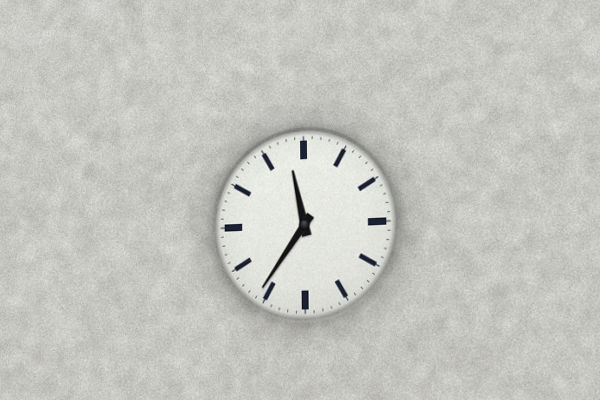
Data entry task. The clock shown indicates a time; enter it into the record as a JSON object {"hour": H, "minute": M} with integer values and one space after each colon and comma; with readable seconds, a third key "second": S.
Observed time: {"hour": 11, "minute": 36}
